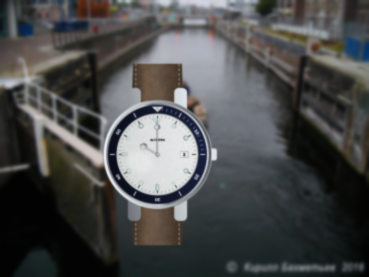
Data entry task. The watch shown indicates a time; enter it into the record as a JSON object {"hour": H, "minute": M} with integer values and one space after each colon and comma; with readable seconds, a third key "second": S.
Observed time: {"hour": 10, "minute": 0}
